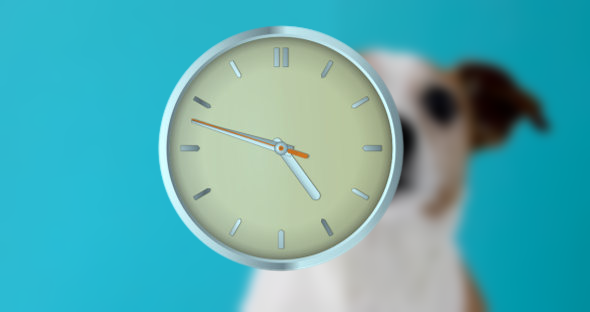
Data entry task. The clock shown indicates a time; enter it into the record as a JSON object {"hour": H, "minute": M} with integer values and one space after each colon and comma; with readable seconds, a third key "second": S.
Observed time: {"hour": 4, "minute": 47, "second": 48}
